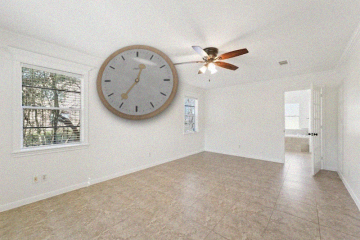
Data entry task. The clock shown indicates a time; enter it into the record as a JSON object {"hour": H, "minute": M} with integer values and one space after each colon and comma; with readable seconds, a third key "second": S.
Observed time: {"hour": 12, "minute": 36}
